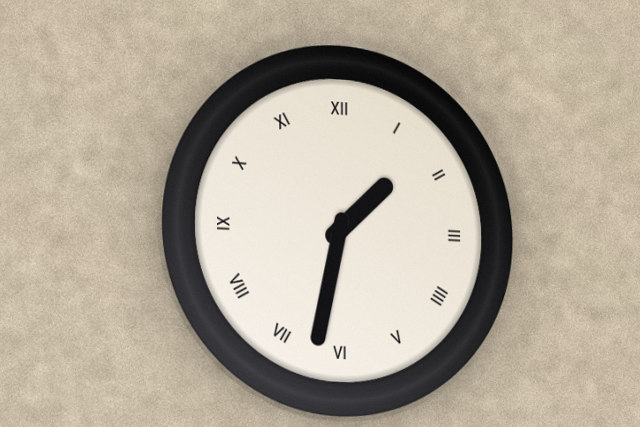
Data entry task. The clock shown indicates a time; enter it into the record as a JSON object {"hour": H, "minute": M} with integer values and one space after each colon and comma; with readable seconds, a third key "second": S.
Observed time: {"hour": 1, "minute": 32}
